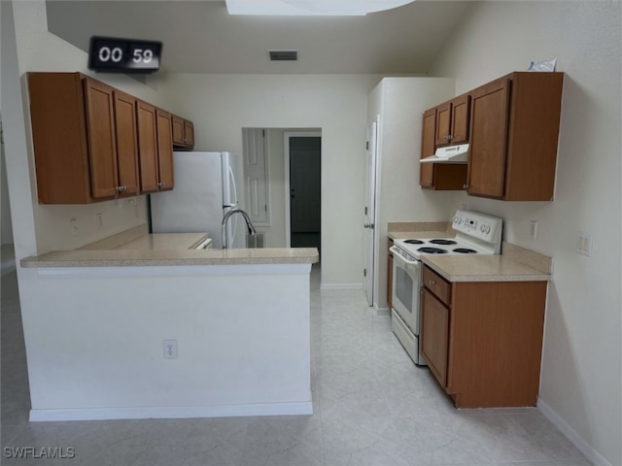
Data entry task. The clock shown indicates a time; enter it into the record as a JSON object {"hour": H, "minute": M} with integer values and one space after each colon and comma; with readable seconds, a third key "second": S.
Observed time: {"hour": 0, "minute": 59}
